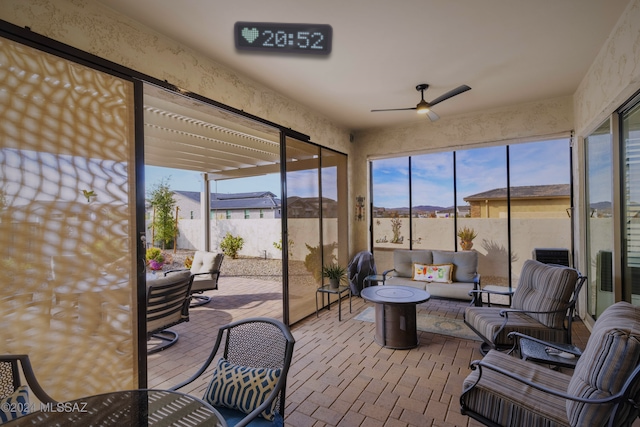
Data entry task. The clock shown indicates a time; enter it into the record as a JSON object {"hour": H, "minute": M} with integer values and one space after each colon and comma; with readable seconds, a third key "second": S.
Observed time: {"hour": 20, "minute": 52}
